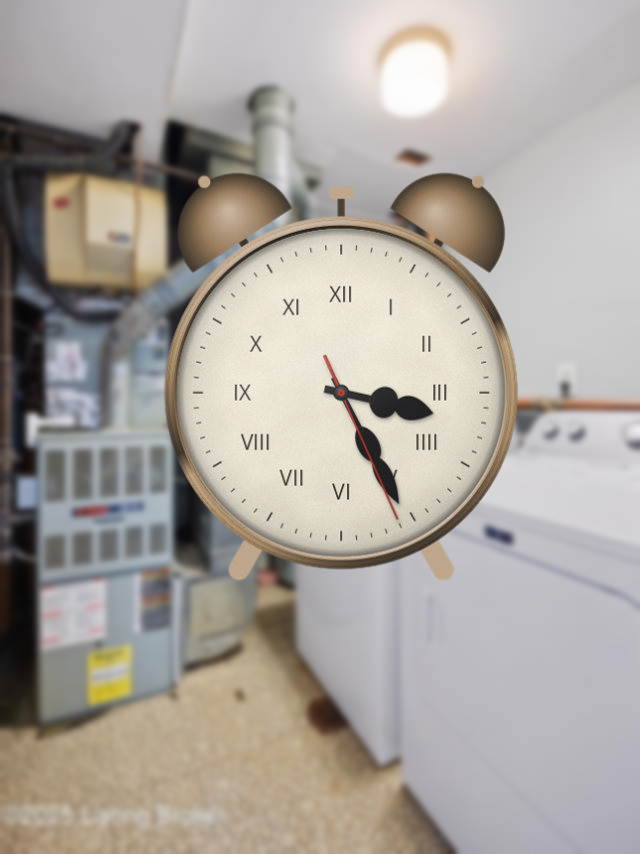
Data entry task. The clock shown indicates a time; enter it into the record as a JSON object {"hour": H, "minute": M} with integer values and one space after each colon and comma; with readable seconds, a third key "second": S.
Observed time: {"hour": 3, "minute": 25, "second": 26}
